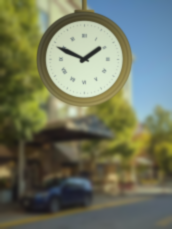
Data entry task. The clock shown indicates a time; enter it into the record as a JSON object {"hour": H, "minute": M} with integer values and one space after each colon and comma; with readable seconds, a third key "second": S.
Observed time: {"hour": 1, "minute": 49}
